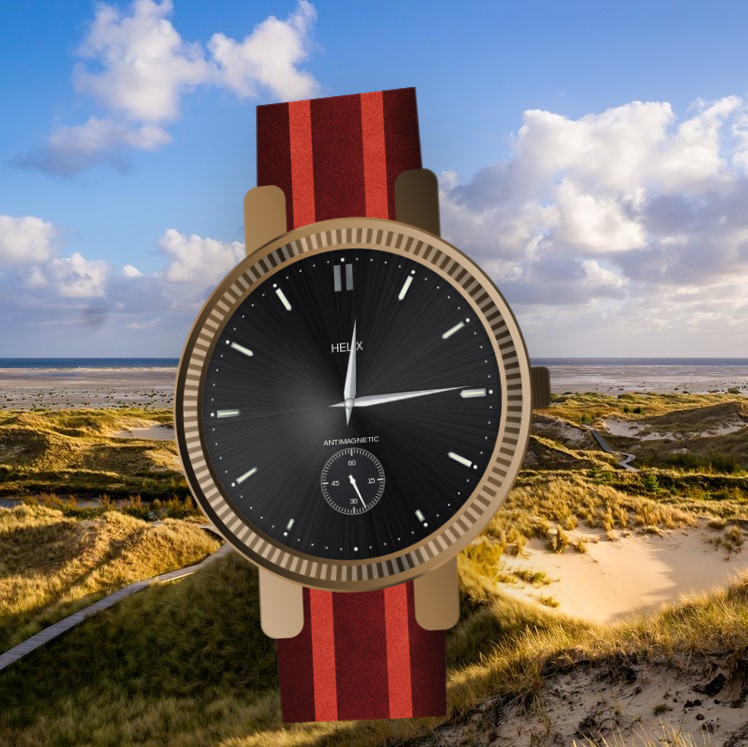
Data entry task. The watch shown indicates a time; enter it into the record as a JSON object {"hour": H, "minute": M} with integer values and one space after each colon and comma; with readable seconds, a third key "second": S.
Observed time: {"hour": 12, "minute": 14, "second": 26}
